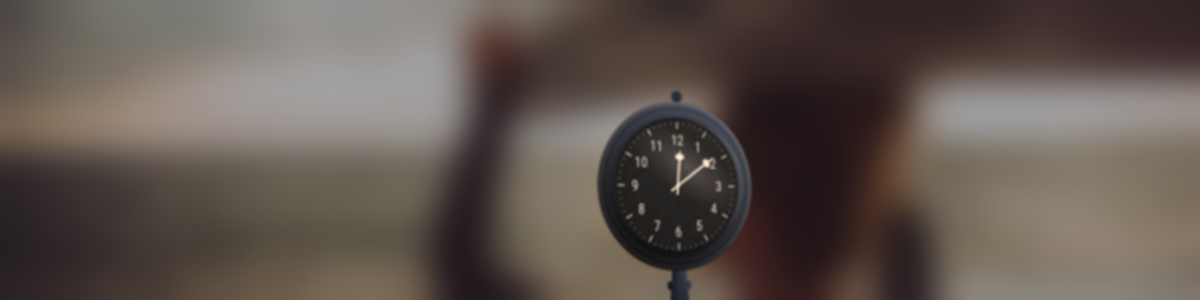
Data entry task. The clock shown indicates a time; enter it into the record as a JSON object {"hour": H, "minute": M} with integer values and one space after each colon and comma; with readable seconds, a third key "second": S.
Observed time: {"hour": 12, "minute": 9}
